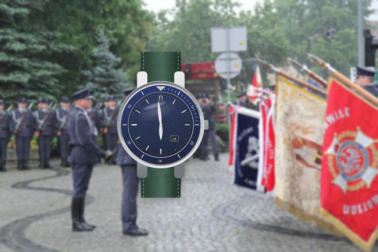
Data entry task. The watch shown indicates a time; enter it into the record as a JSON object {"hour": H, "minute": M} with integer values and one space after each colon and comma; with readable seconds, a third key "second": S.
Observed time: {"hour": 5, "minute": 59}
